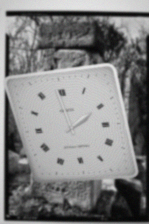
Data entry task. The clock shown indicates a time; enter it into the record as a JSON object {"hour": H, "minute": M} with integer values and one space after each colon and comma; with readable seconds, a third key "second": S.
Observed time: {"hour": 1, "minute": 59}
